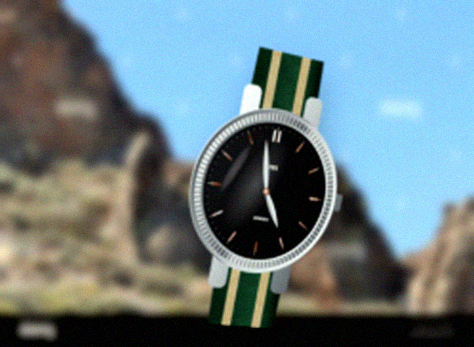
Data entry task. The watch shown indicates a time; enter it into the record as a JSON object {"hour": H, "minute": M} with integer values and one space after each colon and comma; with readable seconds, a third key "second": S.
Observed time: {"hour": 4, "minute": 58}
